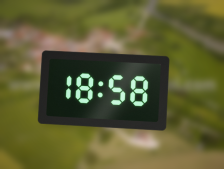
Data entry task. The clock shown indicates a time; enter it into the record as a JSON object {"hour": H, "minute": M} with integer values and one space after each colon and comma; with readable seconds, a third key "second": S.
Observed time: {"hour": 18, "minute": 58}
